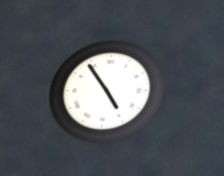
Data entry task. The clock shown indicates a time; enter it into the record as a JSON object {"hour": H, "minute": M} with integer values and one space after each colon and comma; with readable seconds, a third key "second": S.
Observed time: {"hour": 4, "minute": 54}
